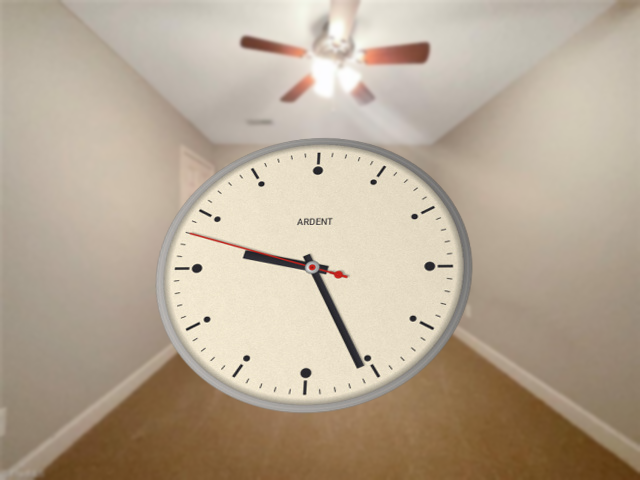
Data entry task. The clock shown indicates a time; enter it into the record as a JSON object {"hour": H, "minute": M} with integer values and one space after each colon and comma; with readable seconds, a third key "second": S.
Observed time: {"hour": 9, "minute": 25, "second": 48}
